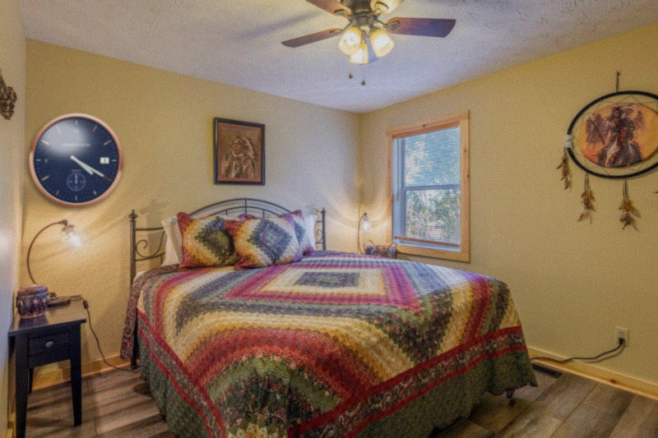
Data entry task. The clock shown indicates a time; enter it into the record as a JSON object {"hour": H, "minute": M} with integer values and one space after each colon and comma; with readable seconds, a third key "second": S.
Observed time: {"hour": 4, "minute": 20}
